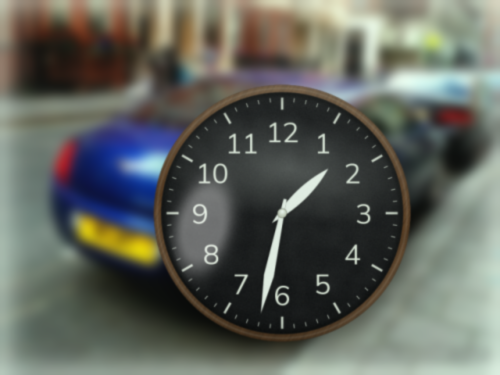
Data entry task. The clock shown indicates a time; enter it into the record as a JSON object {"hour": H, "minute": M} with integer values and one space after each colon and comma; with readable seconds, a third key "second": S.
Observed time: {"hour": 1, "minute": 32}
